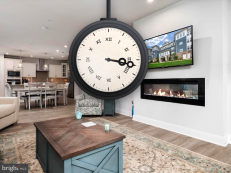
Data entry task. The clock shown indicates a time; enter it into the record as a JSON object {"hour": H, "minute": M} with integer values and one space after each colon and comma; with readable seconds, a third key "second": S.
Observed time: {"hour": 3, "minute": 17}
